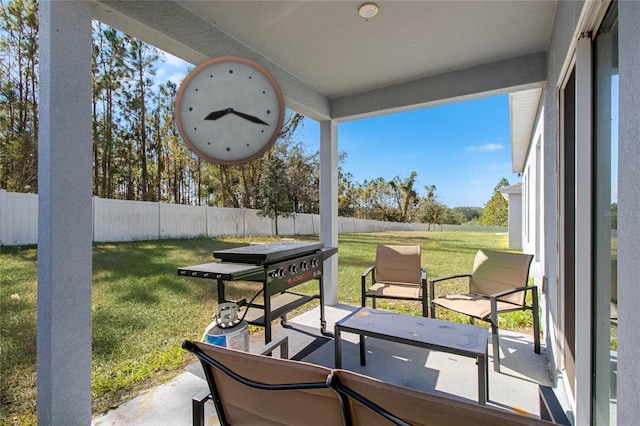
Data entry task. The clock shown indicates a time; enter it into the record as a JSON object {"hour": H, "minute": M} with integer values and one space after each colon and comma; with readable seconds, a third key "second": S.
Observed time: {"hour": 8, "minute": 18}
